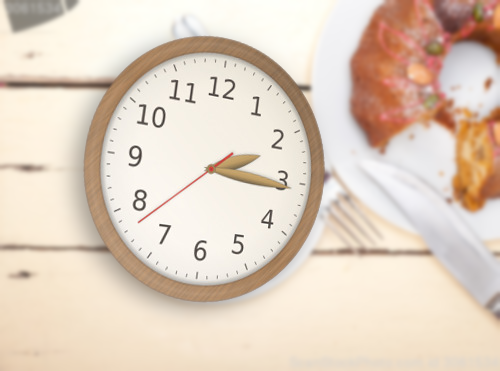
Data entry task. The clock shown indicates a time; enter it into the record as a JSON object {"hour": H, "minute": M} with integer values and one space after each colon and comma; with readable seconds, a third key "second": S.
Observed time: {"hour": 2, "minute": 15, "second": 38}
